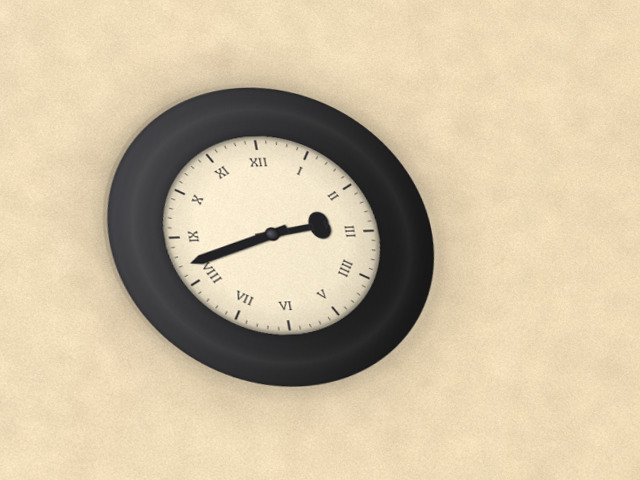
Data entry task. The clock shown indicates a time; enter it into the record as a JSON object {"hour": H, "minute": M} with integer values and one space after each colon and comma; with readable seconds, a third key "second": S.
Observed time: {"hour": 2, "minute": 42}
